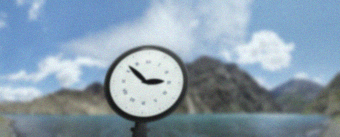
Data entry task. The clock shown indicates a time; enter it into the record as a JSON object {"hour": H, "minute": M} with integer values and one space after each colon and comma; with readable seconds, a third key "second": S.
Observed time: {"hour": 2, "minute": 52}
